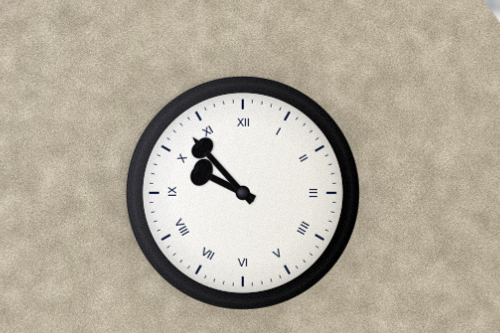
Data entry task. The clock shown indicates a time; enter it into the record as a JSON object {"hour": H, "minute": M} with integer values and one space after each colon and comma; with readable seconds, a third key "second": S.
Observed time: {"hour": 9, "minute": 53}
